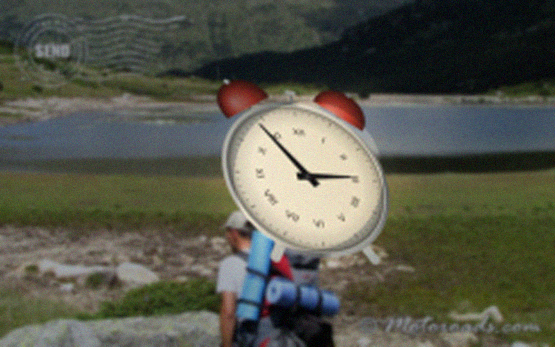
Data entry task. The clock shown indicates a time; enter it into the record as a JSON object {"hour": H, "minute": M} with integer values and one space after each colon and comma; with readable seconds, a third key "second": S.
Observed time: {"hour": 2, "minute": 54}
